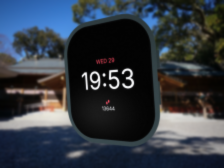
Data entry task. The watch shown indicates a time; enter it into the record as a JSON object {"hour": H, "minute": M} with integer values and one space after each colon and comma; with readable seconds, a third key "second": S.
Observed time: {"hour": 19, "minute": 53}
